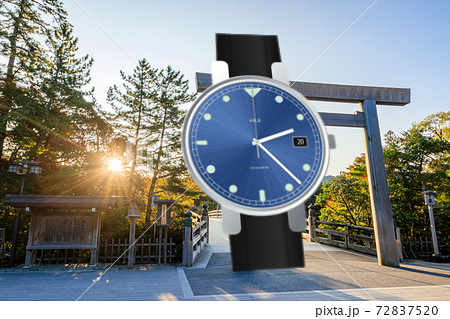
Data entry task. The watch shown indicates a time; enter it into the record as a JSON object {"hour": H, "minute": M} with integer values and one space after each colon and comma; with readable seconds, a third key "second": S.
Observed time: {"hour": 2, "minute": 23, "second": 0}
